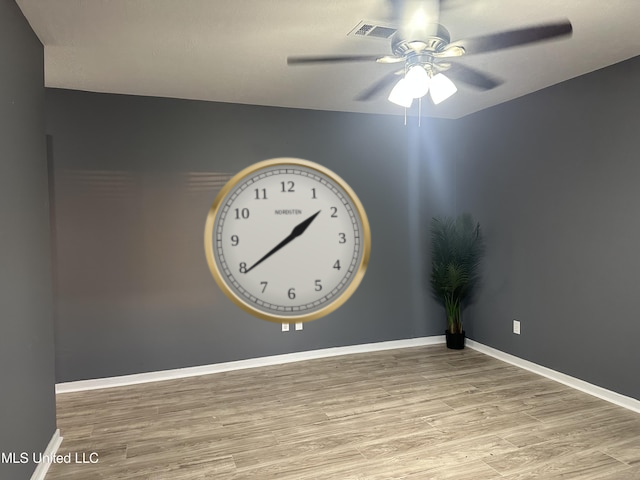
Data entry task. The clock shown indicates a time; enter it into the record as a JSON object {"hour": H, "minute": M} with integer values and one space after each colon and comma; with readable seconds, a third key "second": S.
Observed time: {"hour": 1, "minute": 39}
